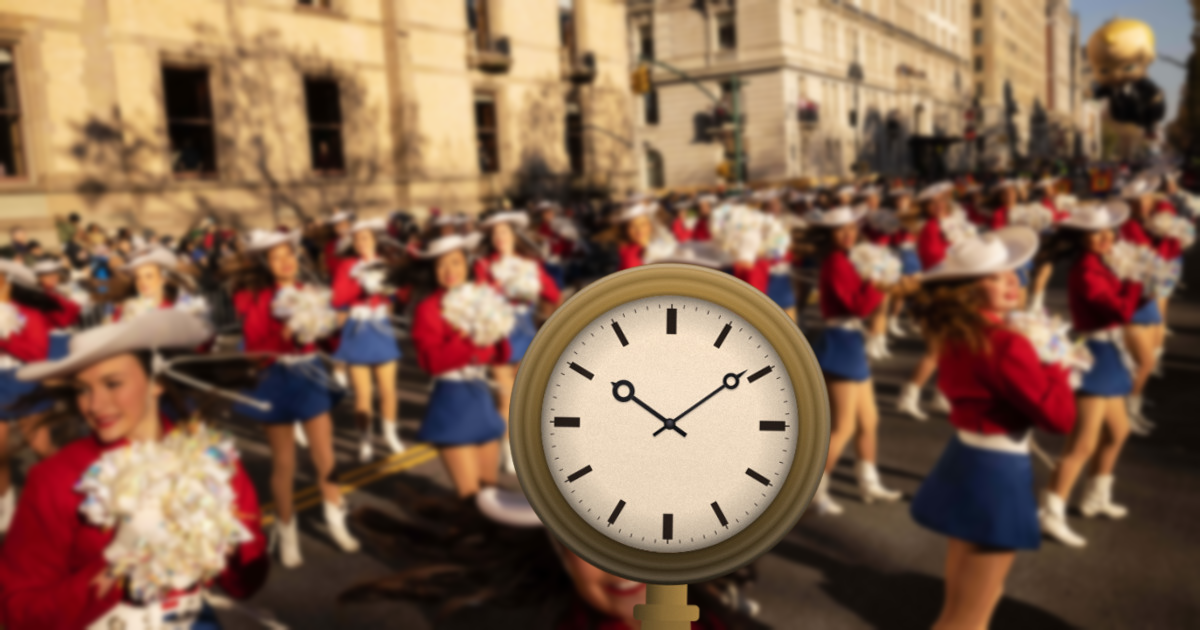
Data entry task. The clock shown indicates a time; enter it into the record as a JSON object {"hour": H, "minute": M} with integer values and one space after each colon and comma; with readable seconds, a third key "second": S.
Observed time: {"hour": 10, "minute": 9}
